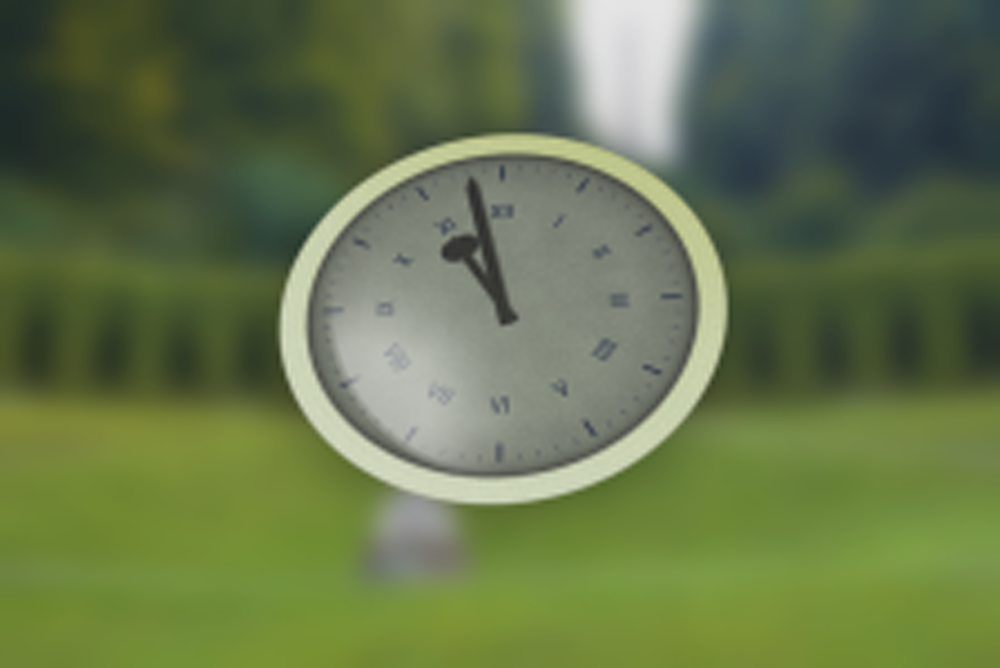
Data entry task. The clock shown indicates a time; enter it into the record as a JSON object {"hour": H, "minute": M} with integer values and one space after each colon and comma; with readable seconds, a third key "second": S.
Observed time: {"hour": 10, "minute": 58}
